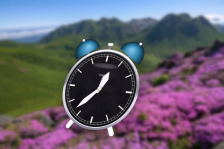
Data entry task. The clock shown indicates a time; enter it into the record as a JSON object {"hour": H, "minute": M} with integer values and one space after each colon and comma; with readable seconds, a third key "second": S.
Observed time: {"hour": 12, "minute": 37}
